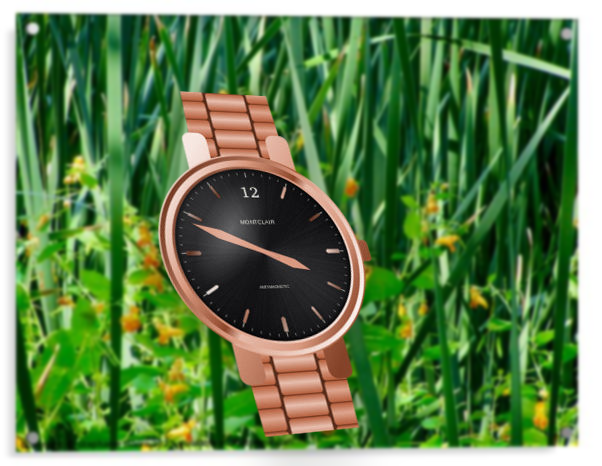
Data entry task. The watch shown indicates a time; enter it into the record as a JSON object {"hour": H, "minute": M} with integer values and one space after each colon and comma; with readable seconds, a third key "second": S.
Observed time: {"hour": 3, "minute": 49}
